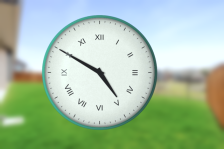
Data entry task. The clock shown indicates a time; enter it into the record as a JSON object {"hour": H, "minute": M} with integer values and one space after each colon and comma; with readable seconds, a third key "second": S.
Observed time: {"hour": 4, "minute": 50}
